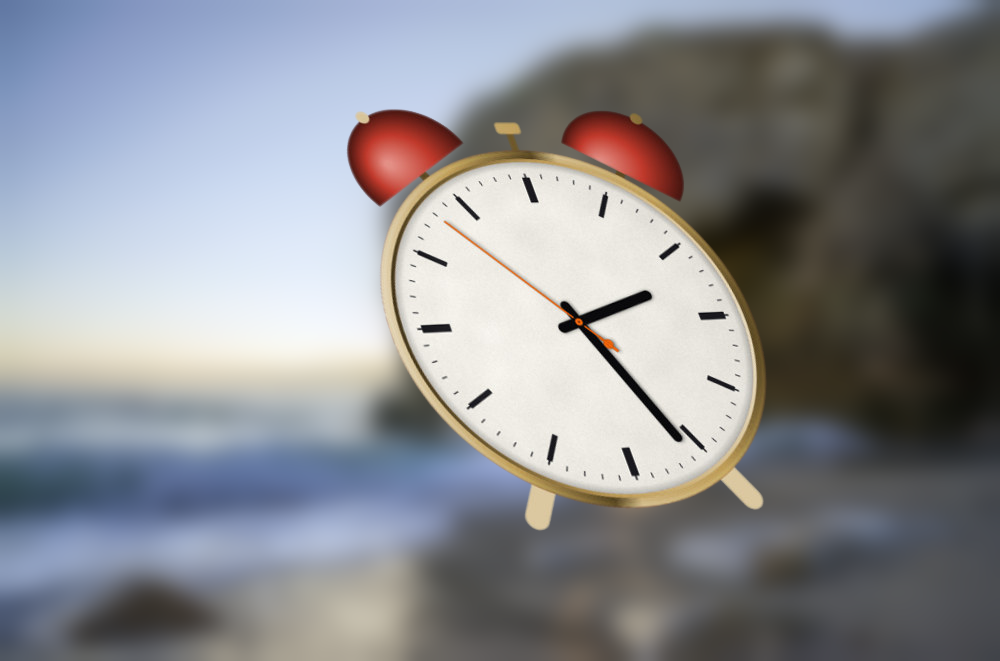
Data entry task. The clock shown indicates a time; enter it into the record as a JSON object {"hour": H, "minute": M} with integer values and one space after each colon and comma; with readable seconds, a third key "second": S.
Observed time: {"hour": 2, "minute": 25, "second": 53}
